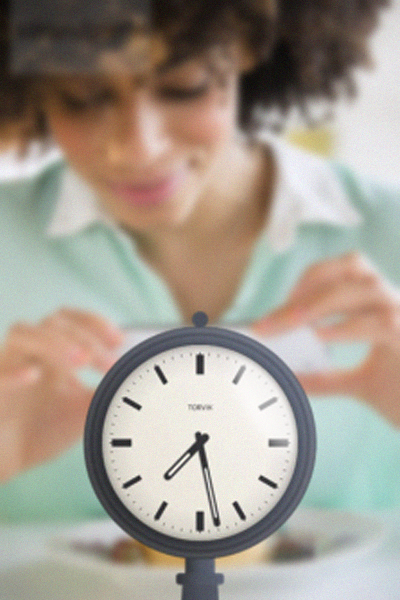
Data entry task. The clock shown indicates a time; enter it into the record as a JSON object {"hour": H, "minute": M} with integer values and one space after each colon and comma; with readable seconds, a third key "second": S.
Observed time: {"hour": 7, "minute": 28}
